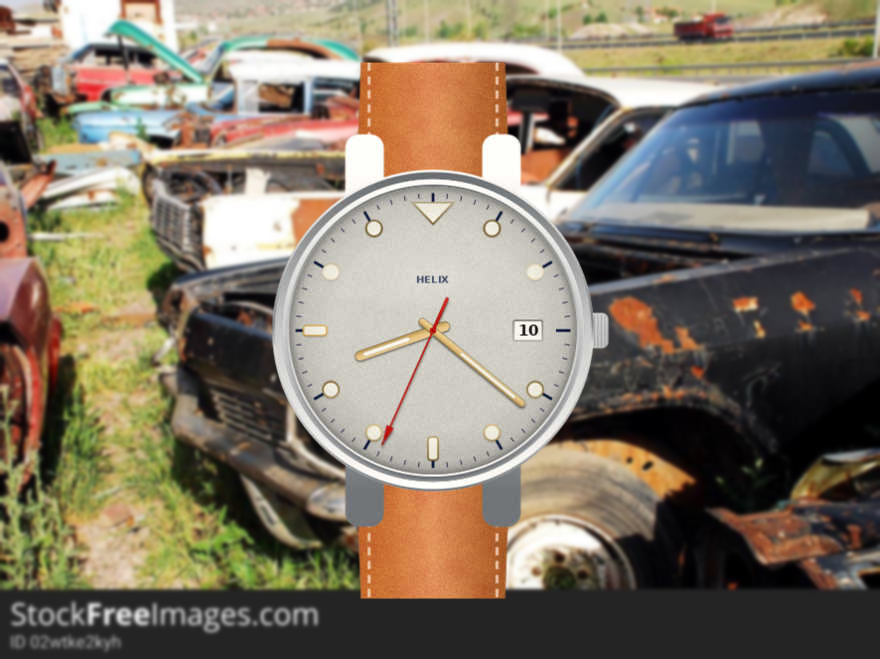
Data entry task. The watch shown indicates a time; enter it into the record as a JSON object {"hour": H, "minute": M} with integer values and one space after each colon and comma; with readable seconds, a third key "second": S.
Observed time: {"hour": 8, "minute": 21, "second": 34}
